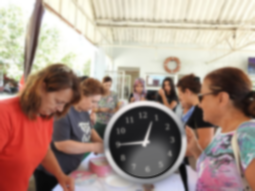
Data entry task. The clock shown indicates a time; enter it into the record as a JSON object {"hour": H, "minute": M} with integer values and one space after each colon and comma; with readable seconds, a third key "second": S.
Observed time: {"hour": 12, "minute": 45}
